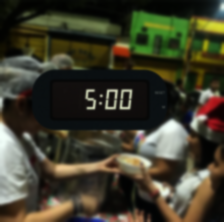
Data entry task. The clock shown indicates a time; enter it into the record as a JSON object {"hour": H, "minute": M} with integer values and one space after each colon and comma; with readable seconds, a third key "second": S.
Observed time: {"hour": 5, "minute": 0}
